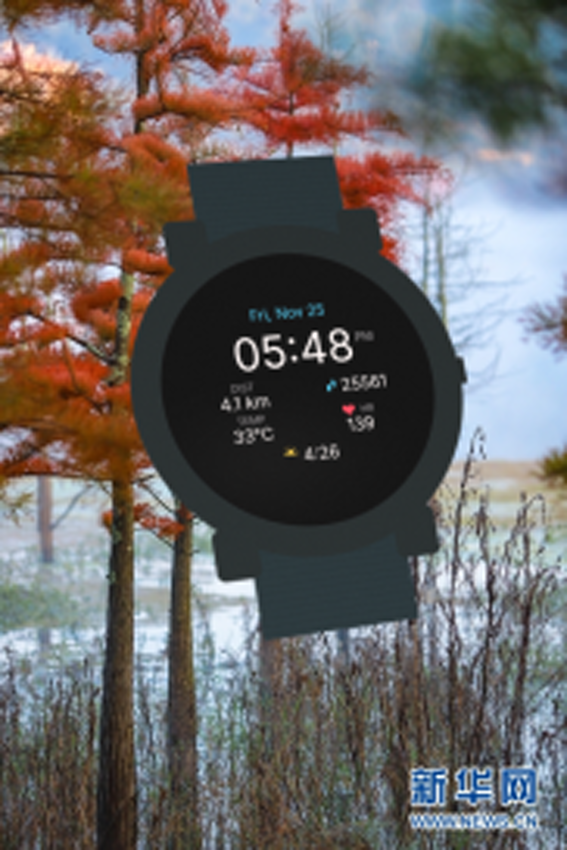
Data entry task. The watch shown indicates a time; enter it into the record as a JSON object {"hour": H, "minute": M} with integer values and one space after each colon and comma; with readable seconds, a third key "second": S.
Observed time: {"hour": 5, "minute": 48}
